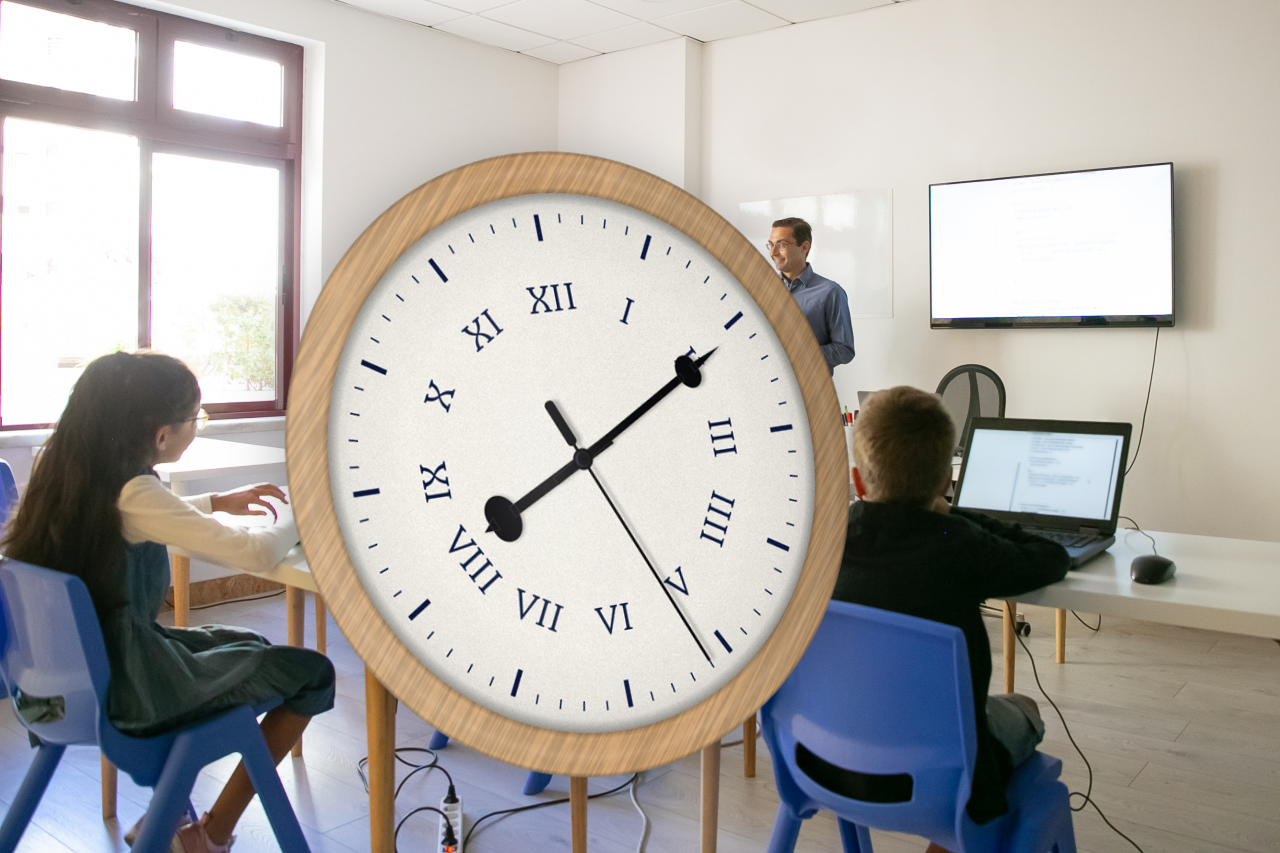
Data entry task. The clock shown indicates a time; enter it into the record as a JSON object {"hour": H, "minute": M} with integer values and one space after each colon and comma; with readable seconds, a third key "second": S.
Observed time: {"hour": 8, "minute": 10, "second": 26}
